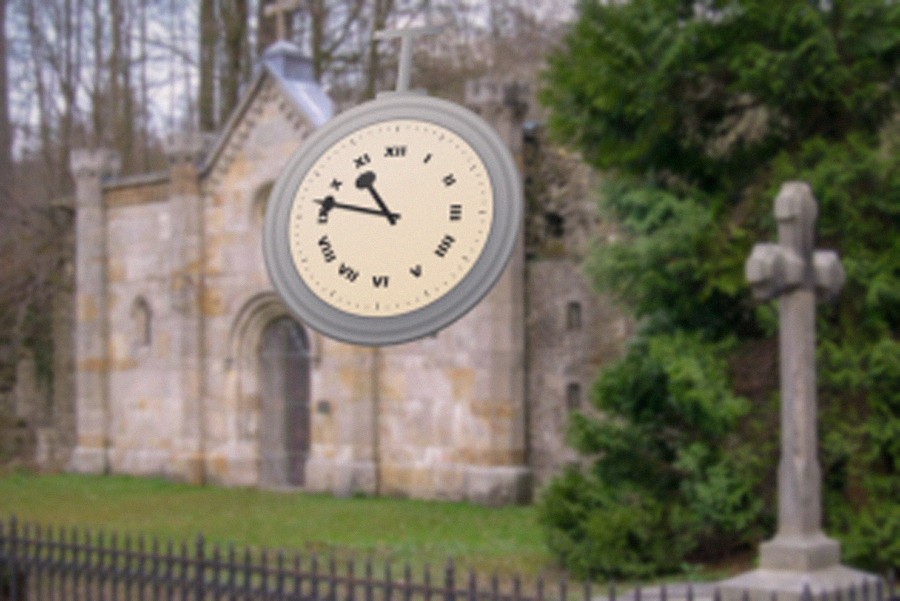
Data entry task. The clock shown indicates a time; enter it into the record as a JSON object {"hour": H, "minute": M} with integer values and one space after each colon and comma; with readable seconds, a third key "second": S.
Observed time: {"hour": 10, "minute": 47}
